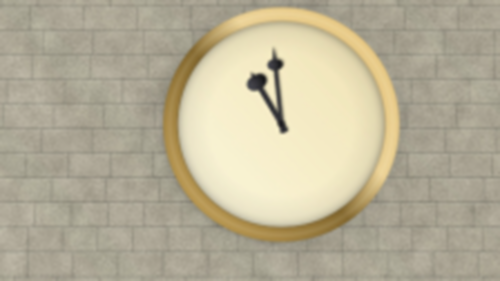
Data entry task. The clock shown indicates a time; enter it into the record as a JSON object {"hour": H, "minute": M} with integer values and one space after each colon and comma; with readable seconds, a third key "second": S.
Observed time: {"hour": 10, "minute": 59}
